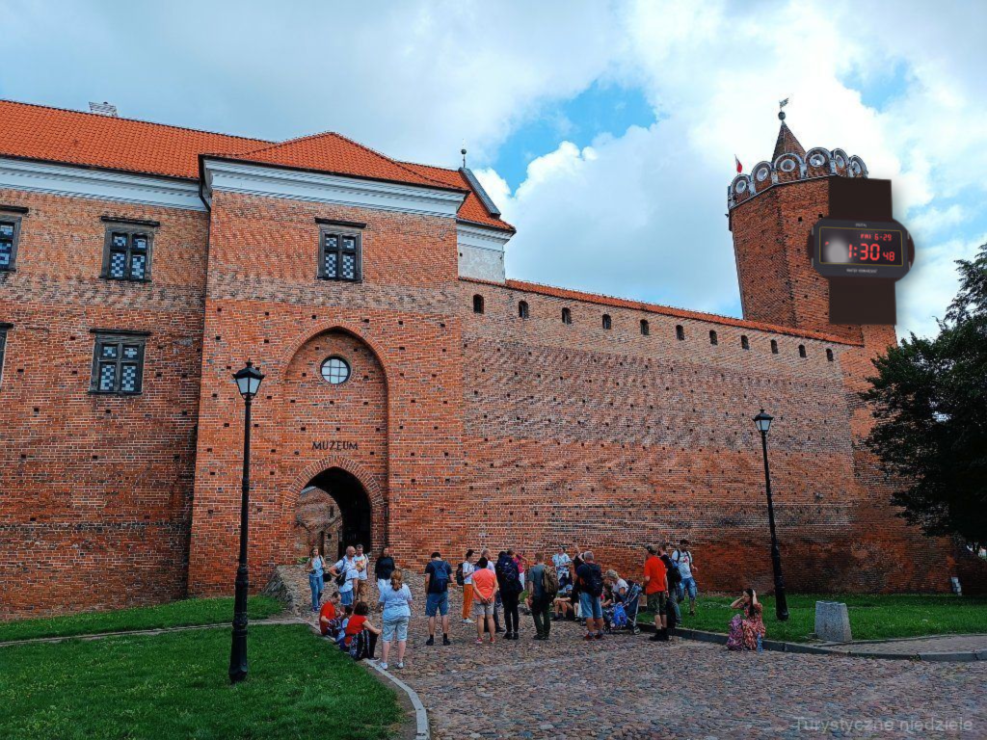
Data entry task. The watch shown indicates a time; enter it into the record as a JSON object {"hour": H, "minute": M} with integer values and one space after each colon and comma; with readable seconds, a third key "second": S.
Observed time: {"hour": 1, "minute": 30, "second": 48}
